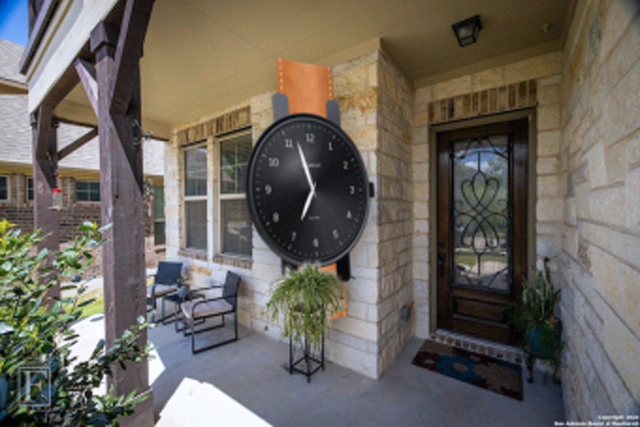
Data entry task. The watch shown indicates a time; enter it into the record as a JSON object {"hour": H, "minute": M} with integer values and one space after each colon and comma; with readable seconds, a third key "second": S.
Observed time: {"hour": 6, "minute": 57}
